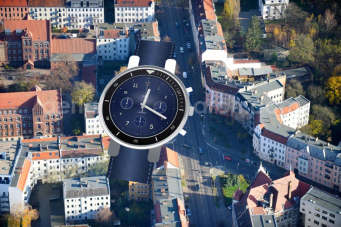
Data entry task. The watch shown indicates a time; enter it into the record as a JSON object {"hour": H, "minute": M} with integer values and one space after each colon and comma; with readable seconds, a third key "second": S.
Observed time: {"hour": 12, "minute": 19}
